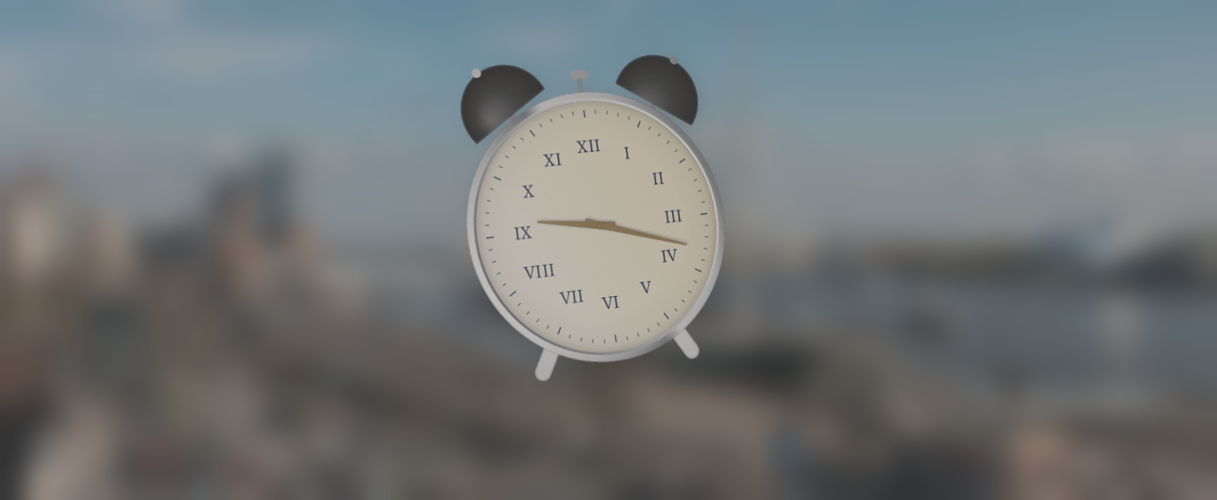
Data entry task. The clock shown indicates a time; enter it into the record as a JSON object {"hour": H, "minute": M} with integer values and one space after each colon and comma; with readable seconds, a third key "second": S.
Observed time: {"hour": 9, "minute": 18}
